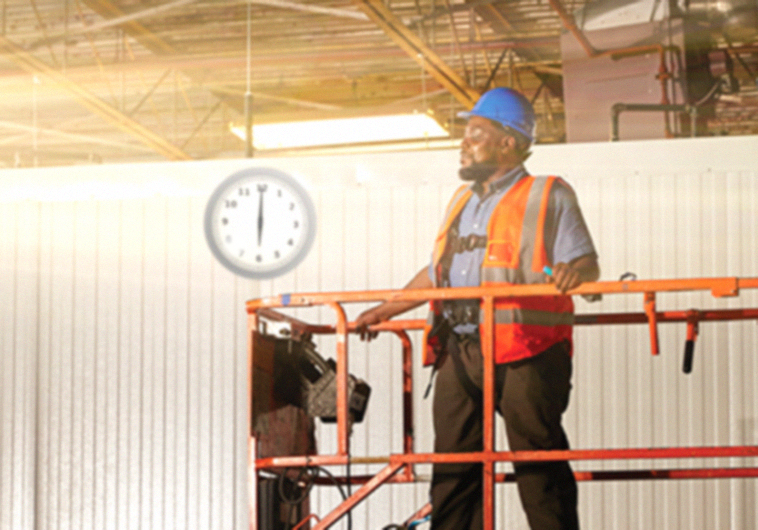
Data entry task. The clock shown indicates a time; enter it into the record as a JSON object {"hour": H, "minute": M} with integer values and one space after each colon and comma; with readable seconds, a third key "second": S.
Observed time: {"hour": 6, "minute": 0}
